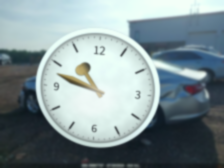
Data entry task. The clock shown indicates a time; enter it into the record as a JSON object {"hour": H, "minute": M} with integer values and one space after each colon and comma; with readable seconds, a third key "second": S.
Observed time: {"hour": 10, "minute": 48}
